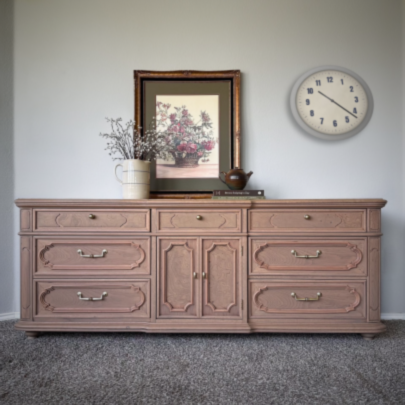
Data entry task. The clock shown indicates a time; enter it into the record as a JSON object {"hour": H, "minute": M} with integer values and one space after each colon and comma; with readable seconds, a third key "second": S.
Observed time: {"hour": 10, "minute": 22}
